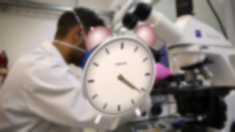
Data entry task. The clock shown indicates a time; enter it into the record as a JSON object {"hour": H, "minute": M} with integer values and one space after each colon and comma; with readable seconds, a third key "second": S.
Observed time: {"hour": 4, "minute": 21}
